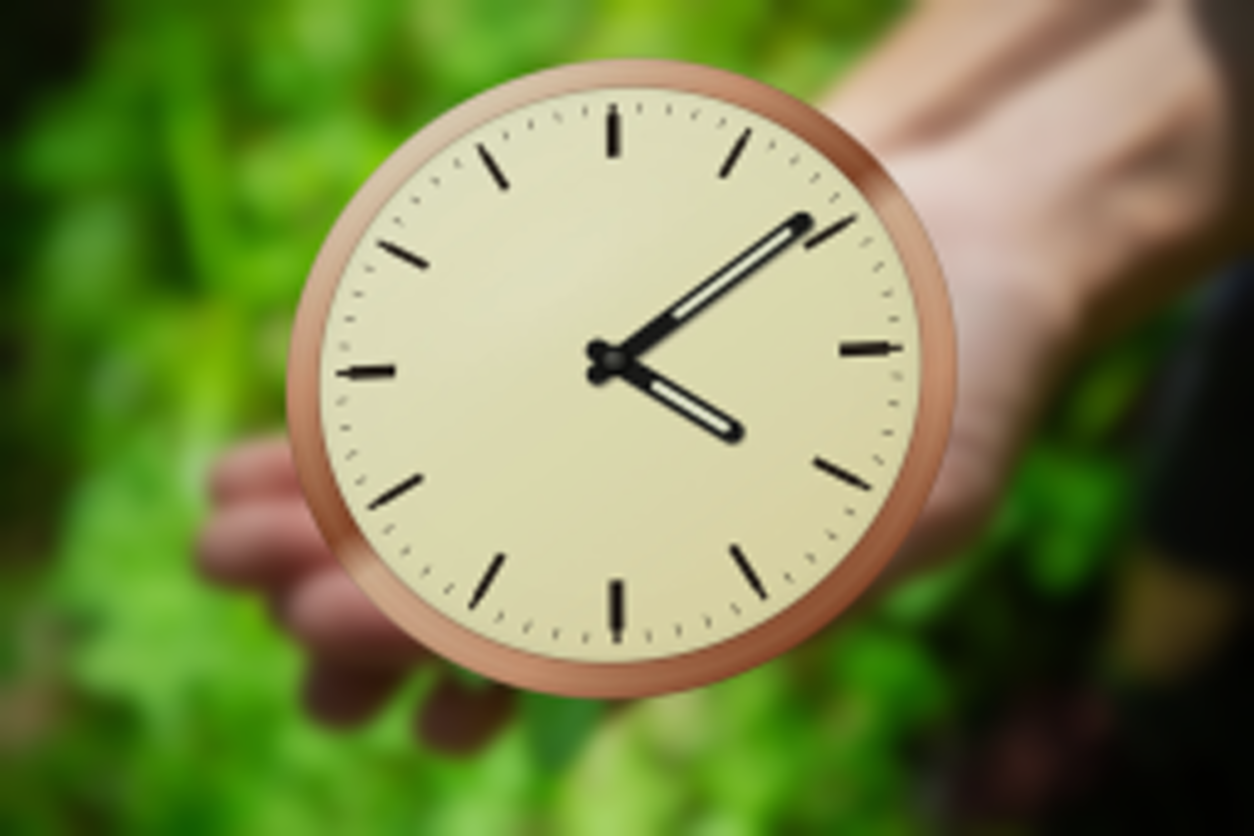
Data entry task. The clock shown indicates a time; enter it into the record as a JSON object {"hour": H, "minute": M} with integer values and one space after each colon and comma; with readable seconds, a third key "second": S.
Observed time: {"hour": 4, "minute": 9}
